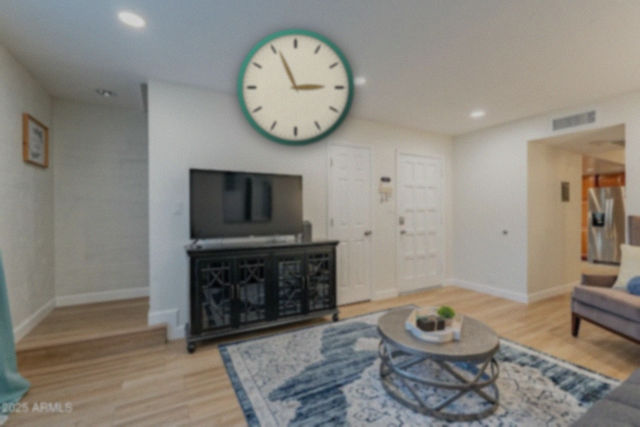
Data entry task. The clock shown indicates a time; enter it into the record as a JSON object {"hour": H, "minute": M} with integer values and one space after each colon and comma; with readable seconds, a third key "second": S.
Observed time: {"hour": 2, "minute": 56}
